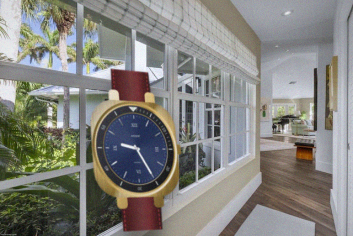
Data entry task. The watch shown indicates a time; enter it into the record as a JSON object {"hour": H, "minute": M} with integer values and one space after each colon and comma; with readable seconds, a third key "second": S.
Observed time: {"hour": 9, "minute": 25}
